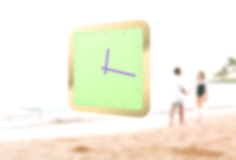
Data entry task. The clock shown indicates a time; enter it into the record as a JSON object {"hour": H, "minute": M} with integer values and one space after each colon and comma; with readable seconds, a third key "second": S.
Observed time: {"hour": 12, "minute": 17}
